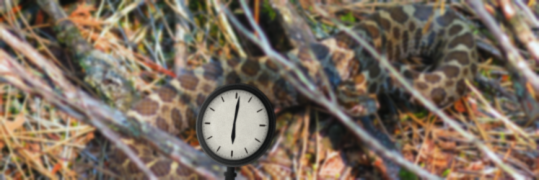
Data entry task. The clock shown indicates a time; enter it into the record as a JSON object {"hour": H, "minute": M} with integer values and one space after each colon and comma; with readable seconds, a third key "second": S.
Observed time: {"hour": 6, "minute": 1}
